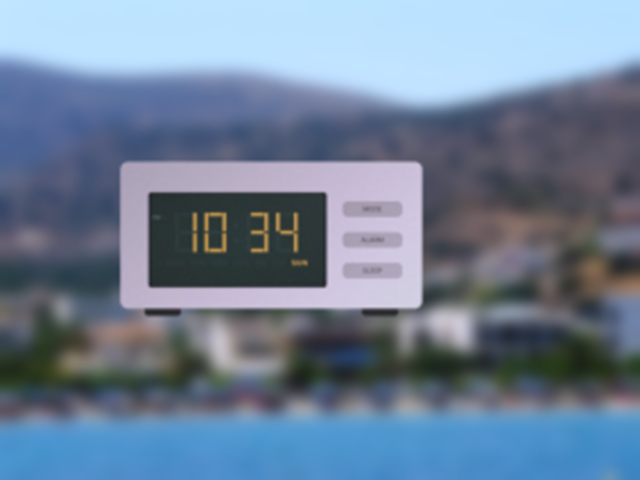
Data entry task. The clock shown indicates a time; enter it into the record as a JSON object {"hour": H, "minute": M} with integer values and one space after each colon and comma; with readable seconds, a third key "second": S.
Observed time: {"hour": 10, "minute": 34}
